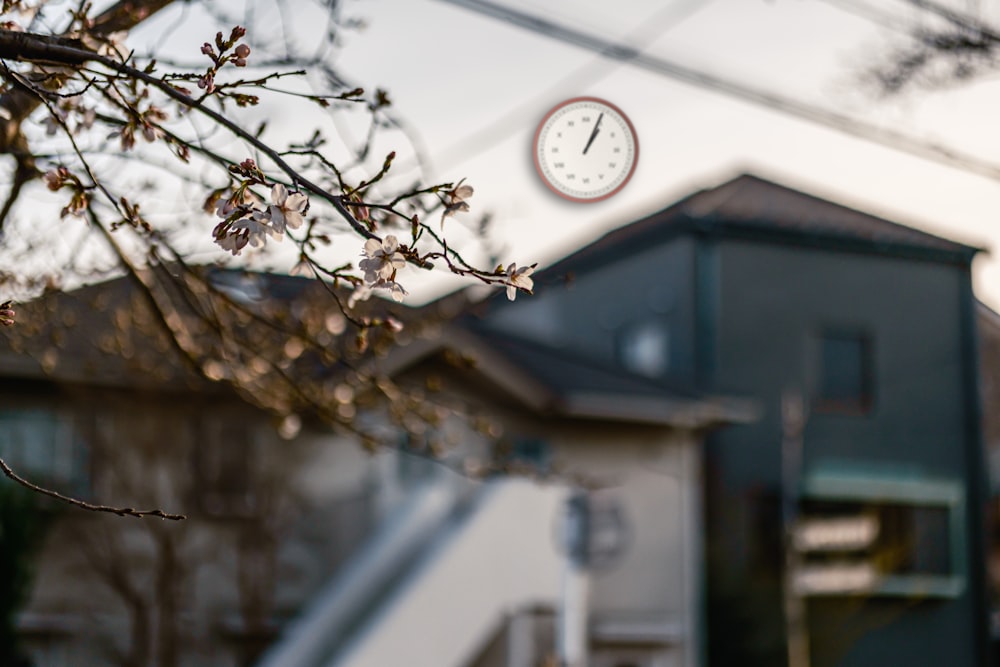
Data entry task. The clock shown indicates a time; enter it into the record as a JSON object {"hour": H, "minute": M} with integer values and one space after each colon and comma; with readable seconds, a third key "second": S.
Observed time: {"hour": 1, "minute": 4}
